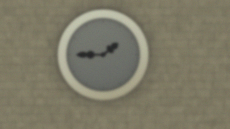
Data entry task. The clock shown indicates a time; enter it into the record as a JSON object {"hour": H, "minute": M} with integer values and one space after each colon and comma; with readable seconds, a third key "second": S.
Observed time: {"hour": 1, "minute": 45}
